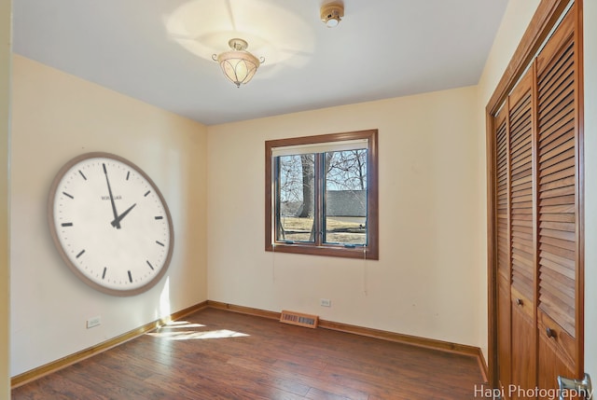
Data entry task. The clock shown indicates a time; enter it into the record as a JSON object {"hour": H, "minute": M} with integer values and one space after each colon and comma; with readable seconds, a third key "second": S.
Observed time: {"hour": 2, "minute": 0}
